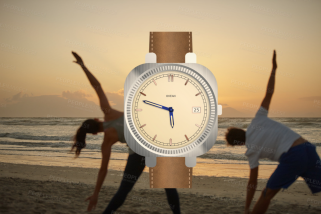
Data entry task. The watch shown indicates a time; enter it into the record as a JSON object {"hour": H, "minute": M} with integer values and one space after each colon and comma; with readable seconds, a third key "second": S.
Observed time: {"hour": 5, "minute": 48}
